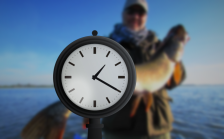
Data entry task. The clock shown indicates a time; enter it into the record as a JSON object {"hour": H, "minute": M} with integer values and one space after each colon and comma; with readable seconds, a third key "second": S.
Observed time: {"hour": 1, "minute": 20}
